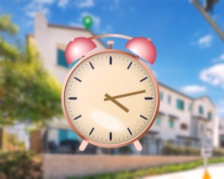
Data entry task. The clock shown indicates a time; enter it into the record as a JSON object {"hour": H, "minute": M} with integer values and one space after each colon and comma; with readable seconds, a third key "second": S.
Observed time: {"hour": 4, "minute": 13}
